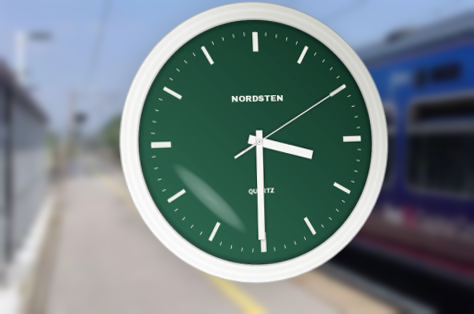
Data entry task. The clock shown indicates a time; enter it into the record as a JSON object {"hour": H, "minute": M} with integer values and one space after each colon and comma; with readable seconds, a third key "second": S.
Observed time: {"hour": 3, "minute": 30, "second": 10}
